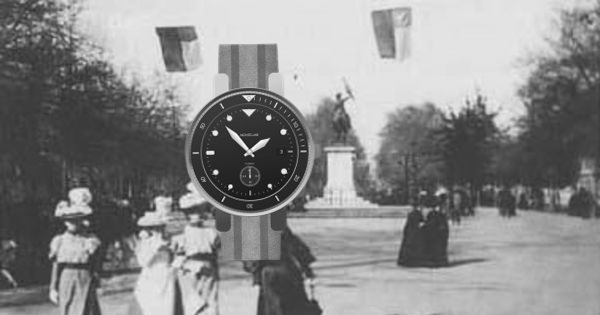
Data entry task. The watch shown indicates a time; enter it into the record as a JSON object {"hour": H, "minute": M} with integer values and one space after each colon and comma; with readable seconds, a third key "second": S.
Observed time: {"hour": 1, "minute": 53}
